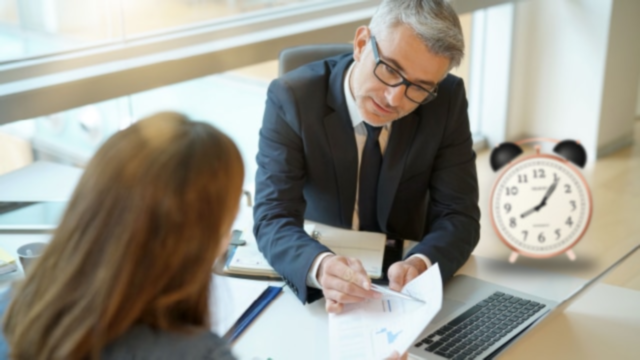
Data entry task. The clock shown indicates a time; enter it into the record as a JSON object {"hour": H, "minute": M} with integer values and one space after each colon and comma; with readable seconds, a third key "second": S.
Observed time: {"hour": 8, "minute": 6}
